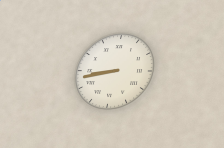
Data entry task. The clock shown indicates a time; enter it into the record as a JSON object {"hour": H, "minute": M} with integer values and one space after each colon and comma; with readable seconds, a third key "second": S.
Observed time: {"hour": 8, "minute": 43}
